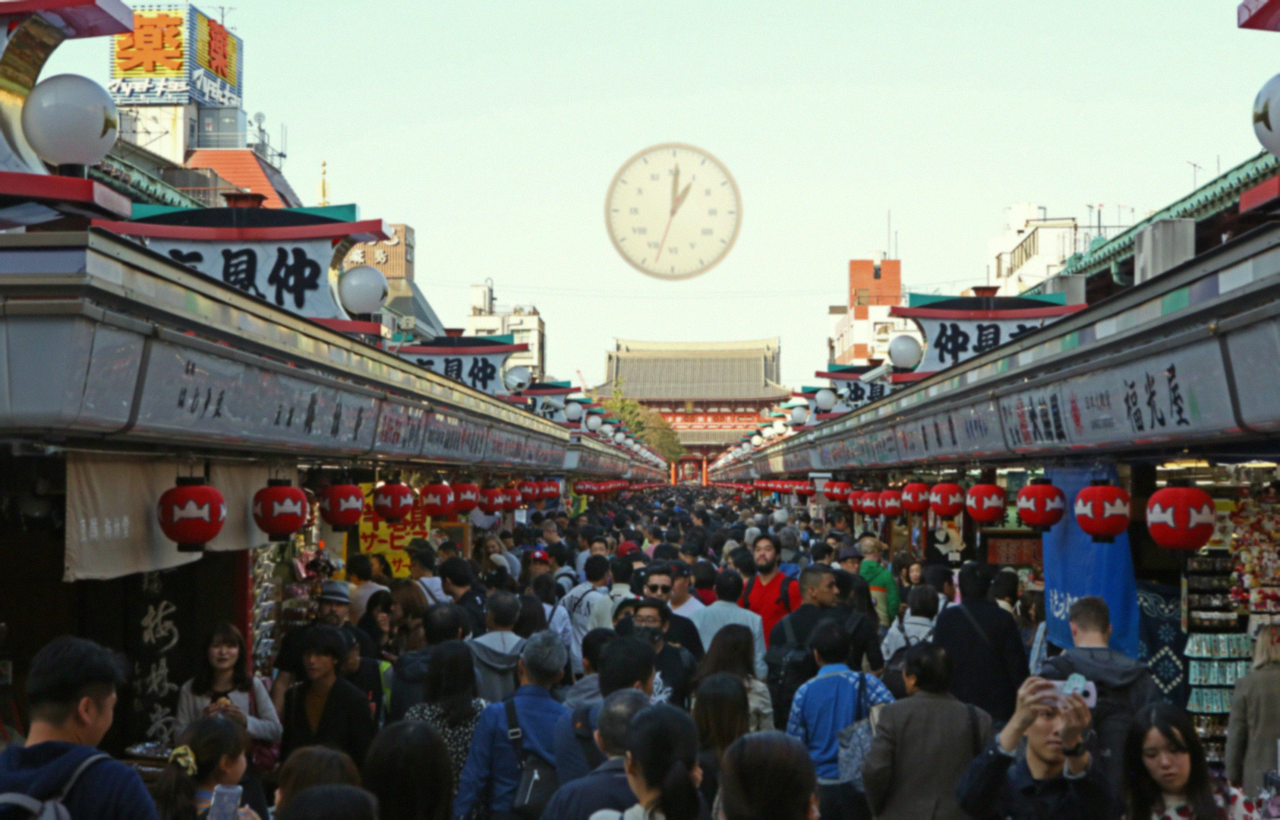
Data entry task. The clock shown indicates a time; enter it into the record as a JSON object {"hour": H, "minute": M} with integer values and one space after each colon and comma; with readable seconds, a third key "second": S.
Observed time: {"hour": 1, "minute": 0, "second": 33}
